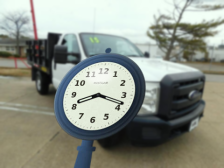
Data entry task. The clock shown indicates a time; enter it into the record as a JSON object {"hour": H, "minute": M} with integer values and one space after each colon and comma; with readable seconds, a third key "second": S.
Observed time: {"hour": 8, "minute": 18}
